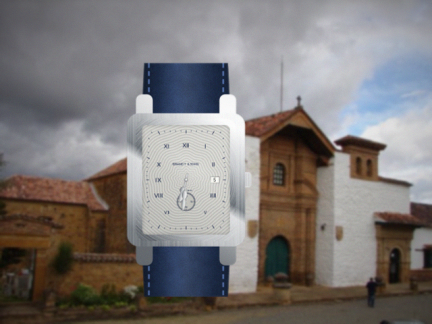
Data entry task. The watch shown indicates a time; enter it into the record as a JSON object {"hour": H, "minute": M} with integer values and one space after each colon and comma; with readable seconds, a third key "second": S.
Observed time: {"hour": 6, "minute": 31}
